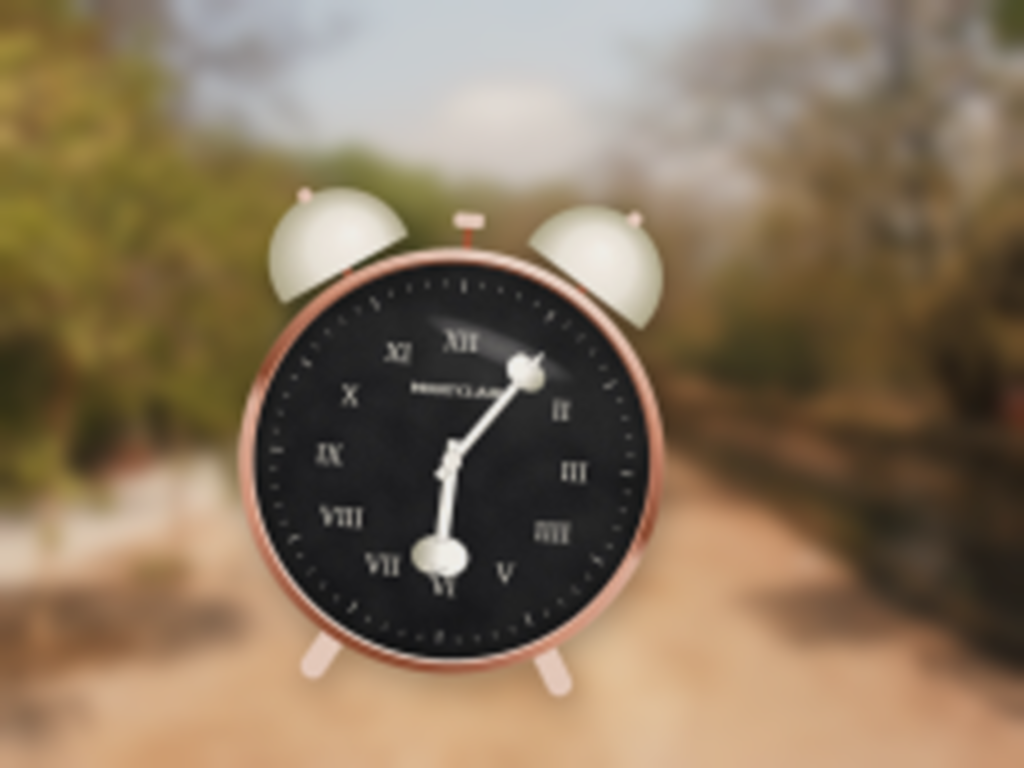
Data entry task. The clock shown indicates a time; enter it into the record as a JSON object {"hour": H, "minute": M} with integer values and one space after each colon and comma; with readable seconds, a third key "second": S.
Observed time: {"hour": 6, "minute": 6}
